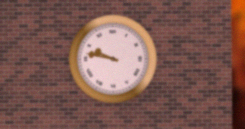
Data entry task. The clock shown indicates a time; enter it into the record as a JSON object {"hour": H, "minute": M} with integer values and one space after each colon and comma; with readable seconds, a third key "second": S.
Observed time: {"hour": 9, "minute": 47}
